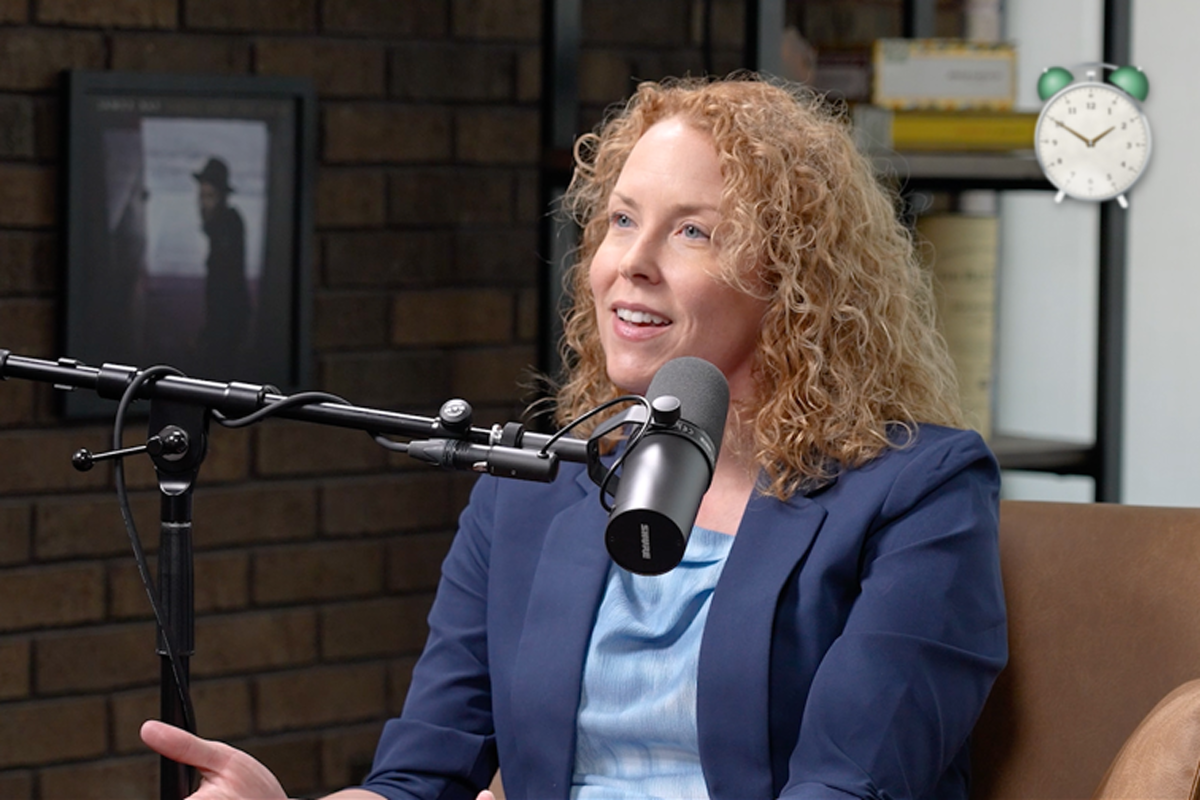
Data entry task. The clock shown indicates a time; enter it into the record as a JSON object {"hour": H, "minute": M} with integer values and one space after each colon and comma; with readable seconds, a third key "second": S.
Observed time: {"hour": 1, "minute": 50}
